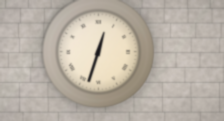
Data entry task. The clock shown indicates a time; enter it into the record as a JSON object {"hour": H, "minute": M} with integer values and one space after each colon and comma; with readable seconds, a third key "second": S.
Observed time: {"hour": 12, "minute": 33}
